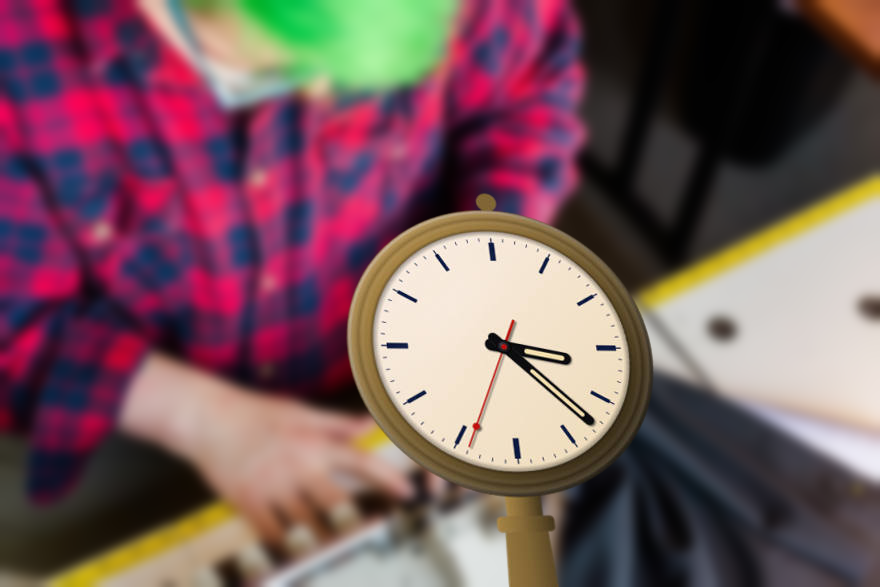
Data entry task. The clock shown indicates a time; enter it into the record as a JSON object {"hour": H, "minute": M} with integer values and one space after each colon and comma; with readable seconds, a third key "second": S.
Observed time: {"hour": 3, "minute": 22, "second": 34}
